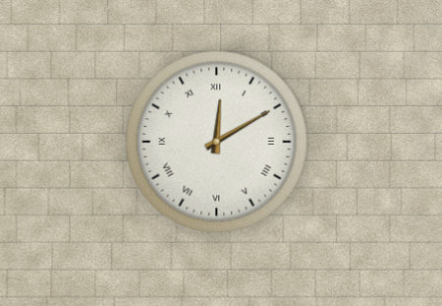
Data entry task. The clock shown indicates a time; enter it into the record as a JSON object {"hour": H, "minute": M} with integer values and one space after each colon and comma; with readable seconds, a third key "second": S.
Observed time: {"hour": 12, "minute": 10}
